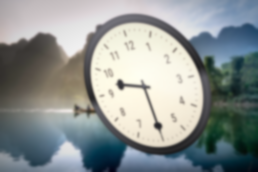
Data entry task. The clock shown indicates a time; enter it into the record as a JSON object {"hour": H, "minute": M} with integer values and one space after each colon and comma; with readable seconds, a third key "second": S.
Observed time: {"hour": 9, "minute": 30}
